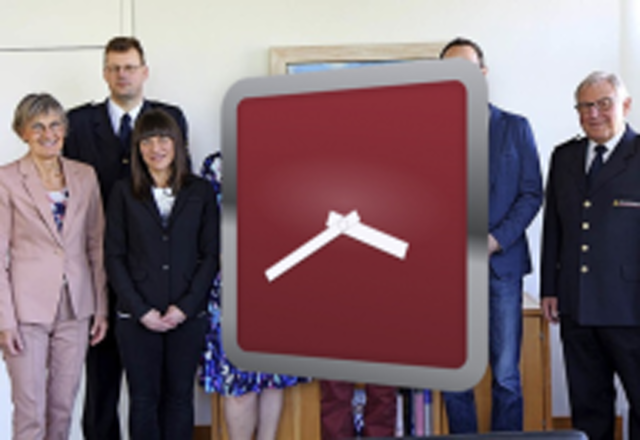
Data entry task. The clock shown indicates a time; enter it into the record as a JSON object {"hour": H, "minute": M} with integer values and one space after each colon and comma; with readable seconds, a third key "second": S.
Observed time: {"hour": 3, "minute": 40}
